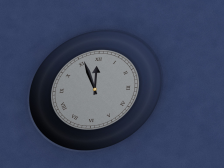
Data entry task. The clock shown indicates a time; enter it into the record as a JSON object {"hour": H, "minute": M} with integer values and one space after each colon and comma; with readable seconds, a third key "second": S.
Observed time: {"hour": 11, "minute": 56}
